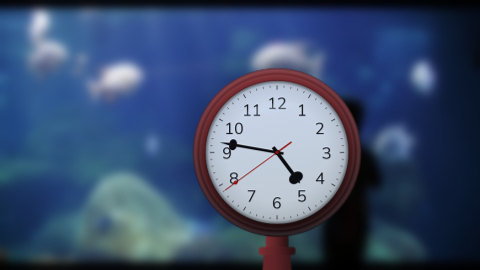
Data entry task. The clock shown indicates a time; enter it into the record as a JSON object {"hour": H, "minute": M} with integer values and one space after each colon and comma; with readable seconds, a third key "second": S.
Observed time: {"hour": 4, "minute": 46, "second": 39}
